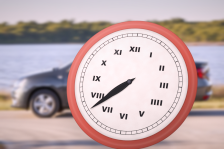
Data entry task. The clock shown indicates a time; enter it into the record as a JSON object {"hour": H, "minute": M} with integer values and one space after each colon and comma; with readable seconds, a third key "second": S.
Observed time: {"hour": 7, "minute": 38}
